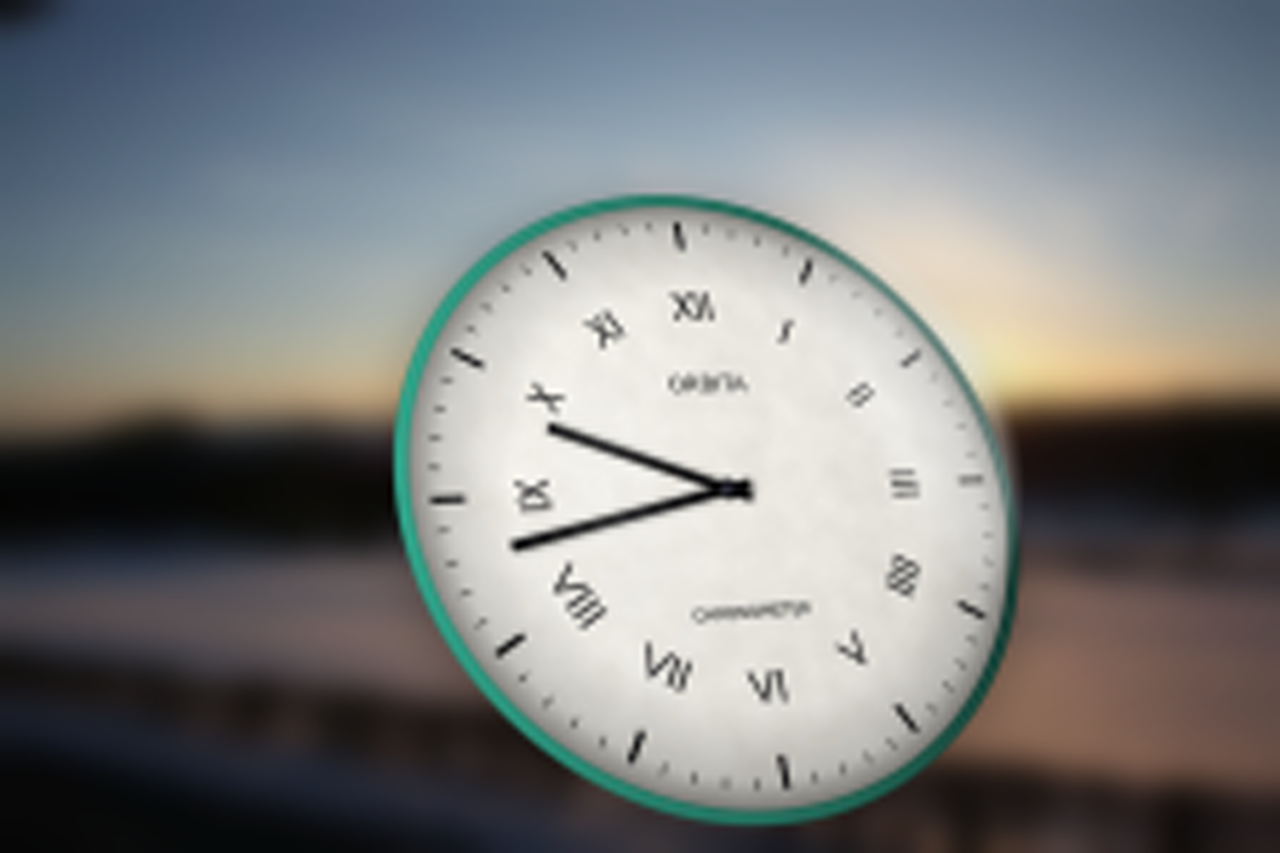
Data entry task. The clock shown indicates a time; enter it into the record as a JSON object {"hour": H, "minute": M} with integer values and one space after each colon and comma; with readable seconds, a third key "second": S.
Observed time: {"hour": 9, "minute": 43}
